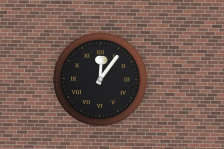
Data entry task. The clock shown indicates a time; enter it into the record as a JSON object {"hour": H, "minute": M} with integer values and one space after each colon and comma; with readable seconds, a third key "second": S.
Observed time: {"hour": 12, "minute": 6}
